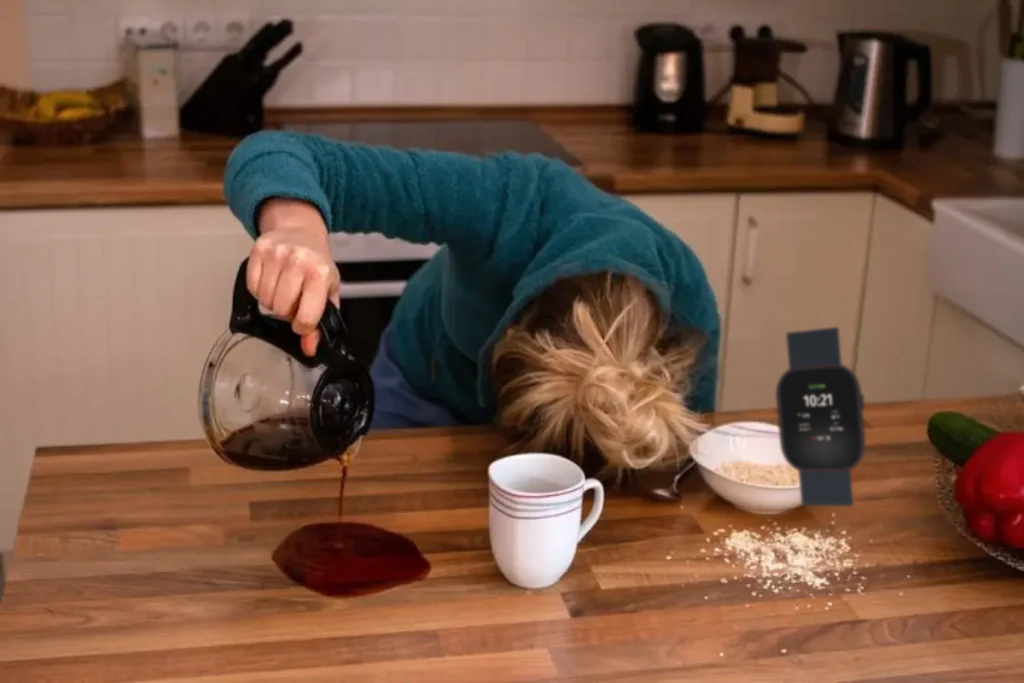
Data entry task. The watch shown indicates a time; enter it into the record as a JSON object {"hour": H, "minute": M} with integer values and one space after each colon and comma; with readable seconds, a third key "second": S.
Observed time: {"hour": 10, "minute": 21}
